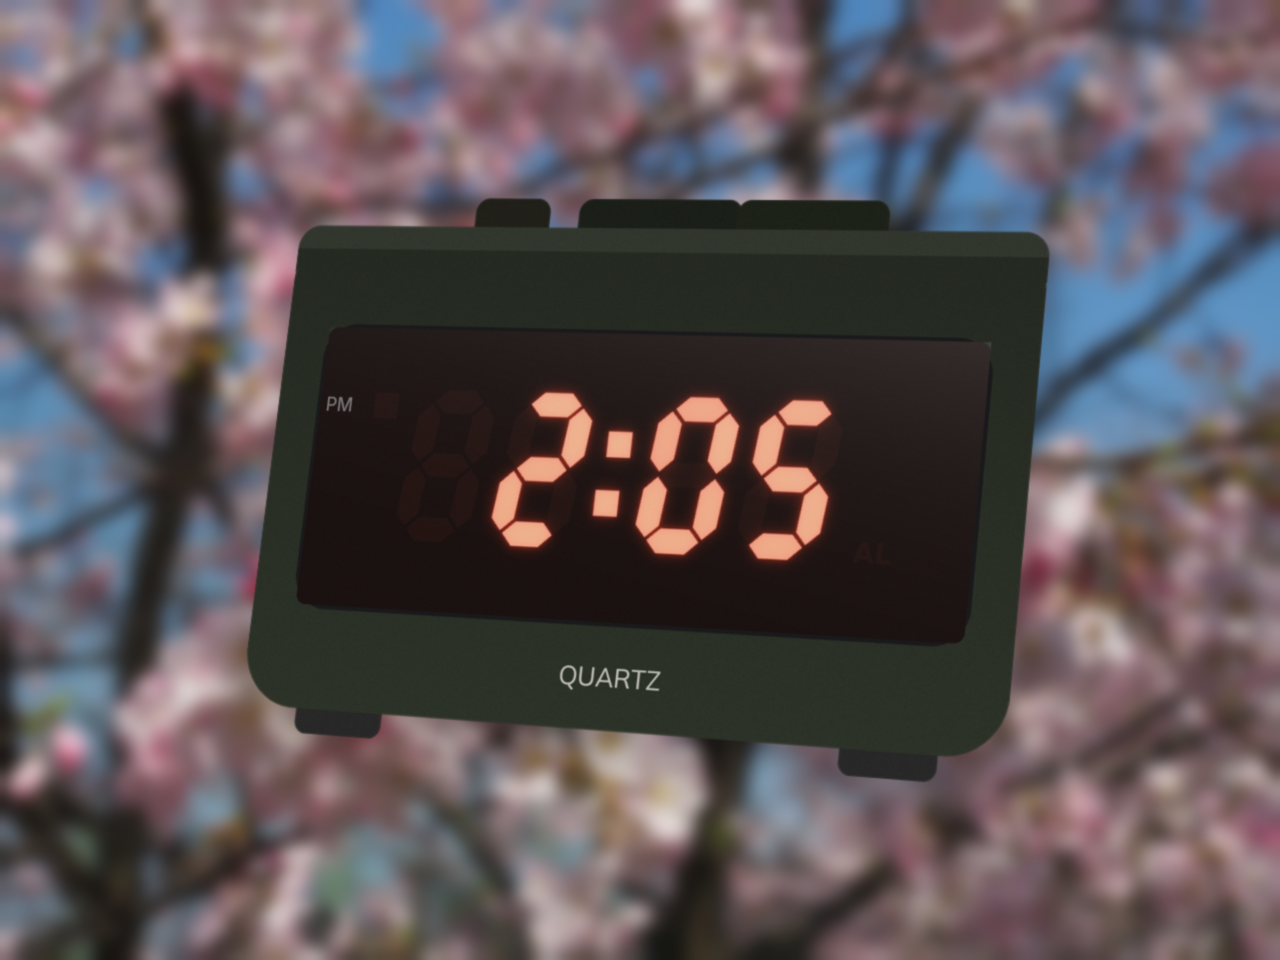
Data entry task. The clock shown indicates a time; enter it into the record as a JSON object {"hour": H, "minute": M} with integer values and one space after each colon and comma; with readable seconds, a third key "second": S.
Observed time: {"hour": 2, "minute": 5}
